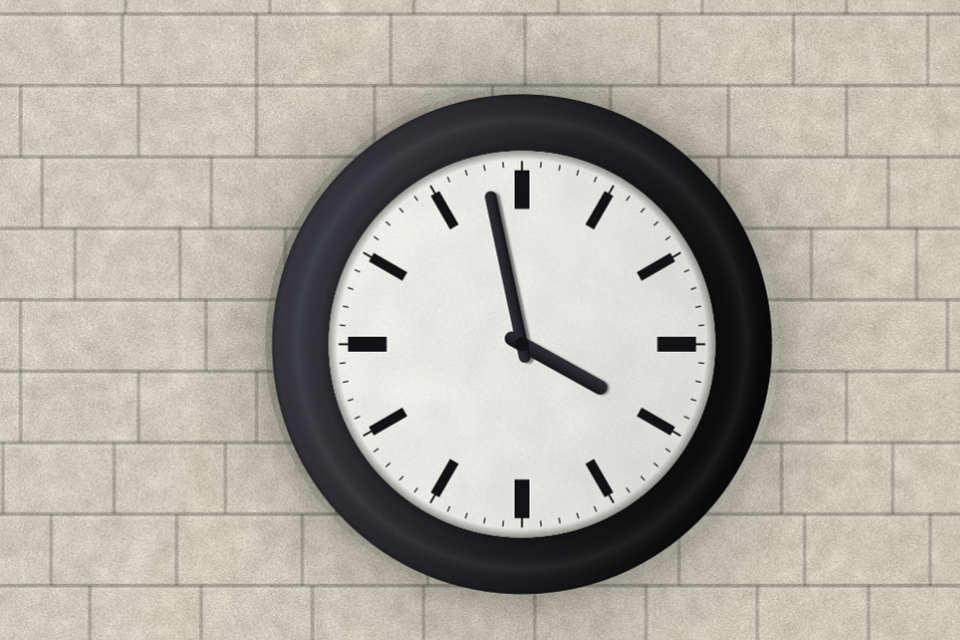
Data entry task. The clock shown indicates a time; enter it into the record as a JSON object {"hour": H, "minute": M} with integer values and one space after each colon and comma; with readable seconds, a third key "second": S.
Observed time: {"hour": 3, "minute": 58}
